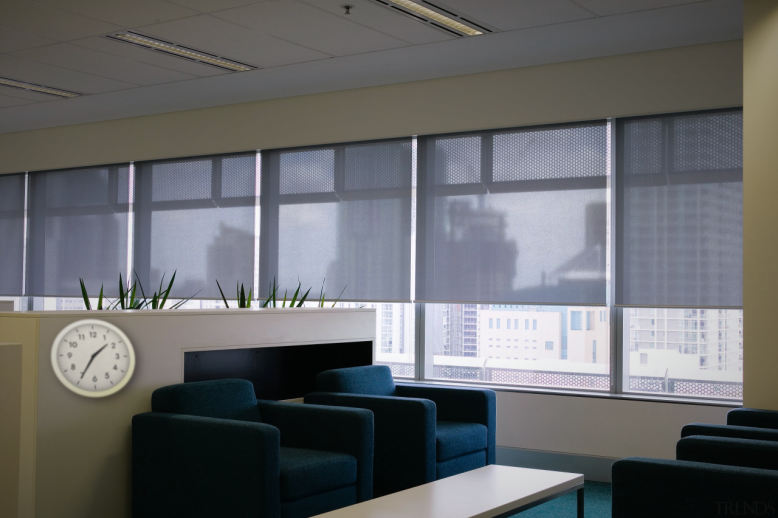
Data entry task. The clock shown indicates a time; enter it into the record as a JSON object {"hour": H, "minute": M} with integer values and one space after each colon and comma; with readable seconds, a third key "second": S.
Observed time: {"hour": 1, "minute": 35}
